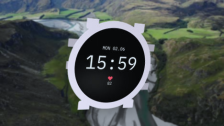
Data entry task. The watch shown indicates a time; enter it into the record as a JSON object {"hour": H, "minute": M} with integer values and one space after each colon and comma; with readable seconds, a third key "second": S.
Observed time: {"hour": 15, "minute": 59}
